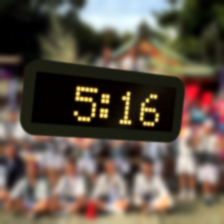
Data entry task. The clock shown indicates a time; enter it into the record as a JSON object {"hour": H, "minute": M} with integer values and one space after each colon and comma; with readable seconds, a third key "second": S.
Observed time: {"hour": 5, "minute": 16}
